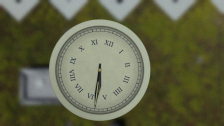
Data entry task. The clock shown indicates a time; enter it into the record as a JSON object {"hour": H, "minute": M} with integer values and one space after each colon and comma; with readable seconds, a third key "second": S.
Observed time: {"hour": 5, "minute": 28}
